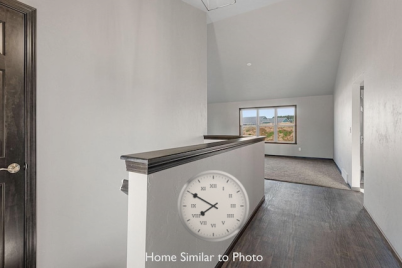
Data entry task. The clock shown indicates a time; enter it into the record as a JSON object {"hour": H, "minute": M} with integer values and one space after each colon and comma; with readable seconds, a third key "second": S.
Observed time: {"hour": 7, "minute": 50}
